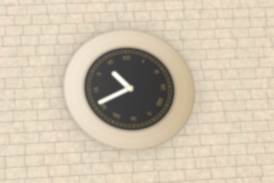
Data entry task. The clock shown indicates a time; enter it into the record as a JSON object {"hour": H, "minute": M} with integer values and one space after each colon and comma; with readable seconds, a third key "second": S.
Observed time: {"hour": 10, "minute": 41}
